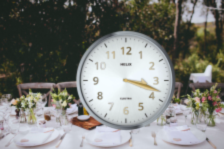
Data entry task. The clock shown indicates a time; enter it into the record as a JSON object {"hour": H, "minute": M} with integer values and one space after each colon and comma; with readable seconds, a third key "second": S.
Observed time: {"hour": 3, "minute": 18}
